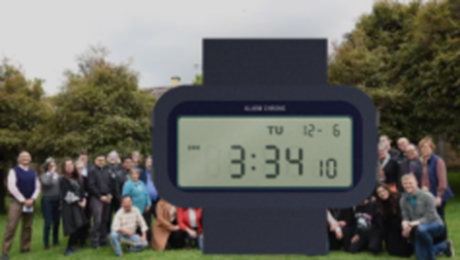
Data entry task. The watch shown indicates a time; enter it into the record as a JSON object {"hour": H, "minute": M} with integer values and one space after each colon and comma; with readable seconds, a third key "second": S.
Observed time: {"hour": 3, "minute": 34, "second": 10}
